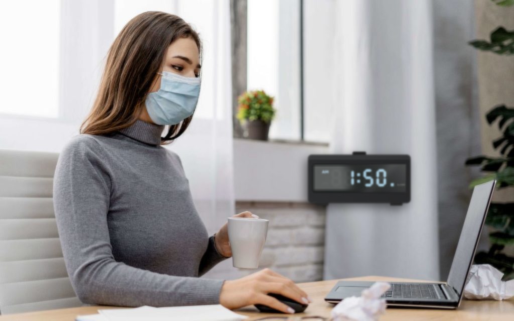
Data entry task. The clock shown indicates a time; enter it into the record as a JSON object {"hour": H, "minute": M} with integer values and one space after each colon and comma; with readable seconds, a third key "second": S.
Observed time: {"hour": 1, "minute": 50}
